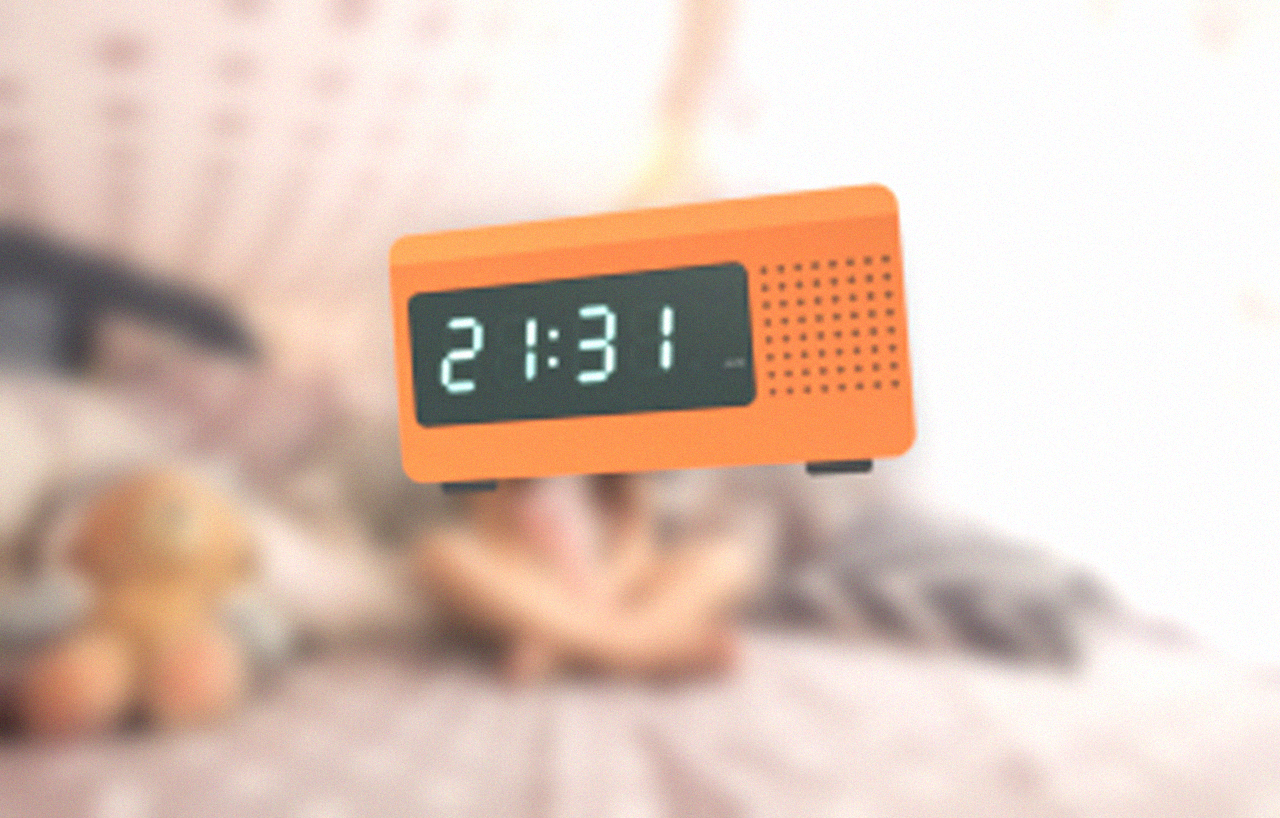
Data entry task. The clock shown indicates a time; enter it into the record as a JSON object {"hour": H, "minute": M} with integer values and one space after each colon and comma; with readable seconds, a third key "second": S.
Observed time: {"hour": 21, "minute": 31}
